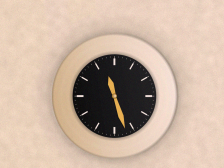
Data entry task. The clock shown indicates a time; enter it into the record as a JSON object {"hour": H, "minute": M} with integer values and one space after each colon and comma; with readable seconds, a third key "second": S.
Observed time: {"hour": 11, "minute": 27}
